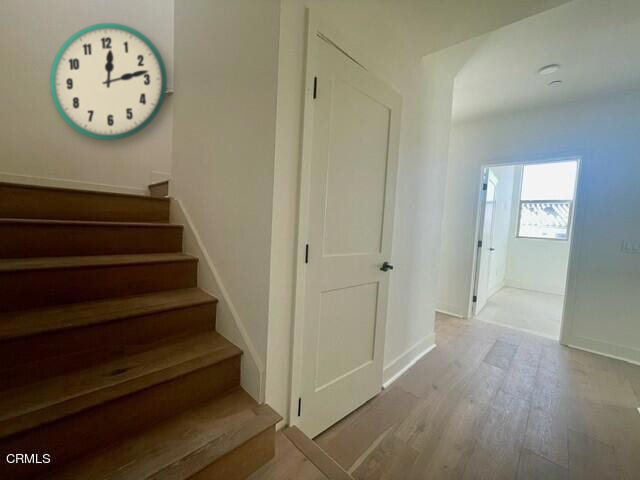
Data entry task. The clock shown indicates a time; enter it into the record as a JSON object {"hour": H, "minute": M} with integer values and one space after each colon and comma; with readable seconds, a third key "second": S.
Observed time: {"hour": 12, "minute": 13}
